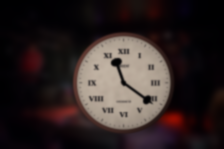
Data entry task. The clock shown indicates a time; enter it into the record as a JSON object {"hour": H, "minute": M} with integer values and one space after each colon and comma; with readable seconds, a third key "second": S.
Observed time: {"hour": 11, "minute": 21}
